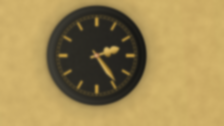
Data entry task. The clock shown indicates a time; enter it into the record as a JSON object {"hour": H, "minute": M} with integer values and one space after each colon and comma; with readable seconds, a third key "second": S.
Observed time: {"hour": 2, "minute": 24}
